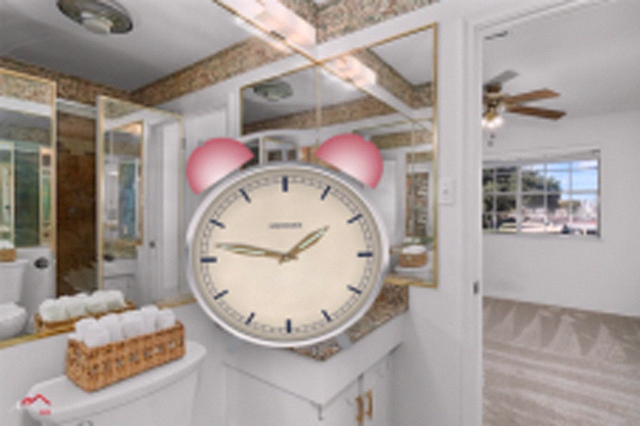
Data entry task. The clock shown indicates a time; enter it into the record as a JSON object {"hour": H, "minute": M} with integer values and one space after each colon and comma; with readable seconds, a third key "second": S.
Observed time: {"hour": 1, "minute": 47}
